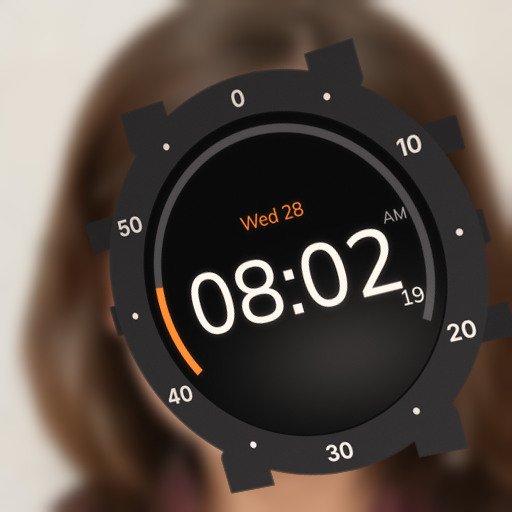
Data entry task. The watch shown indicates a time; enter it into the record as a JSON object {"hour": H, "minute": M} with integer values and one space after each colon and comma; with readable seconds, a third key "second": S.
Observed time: {"hour": 8, "minute": 2, "second": 19}
